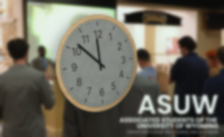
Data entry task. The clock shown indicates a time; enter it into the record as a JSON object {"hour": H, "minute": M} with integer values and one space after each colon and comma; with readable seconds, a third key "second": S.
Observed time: {"hour": 11, "minute": 52}
